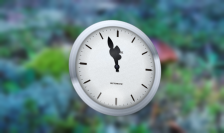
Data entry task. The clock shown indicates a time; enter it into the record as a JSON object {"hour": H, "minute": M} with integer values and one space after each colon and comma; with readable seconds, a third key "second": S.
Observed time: {"hour": 11, "minute": 57}
